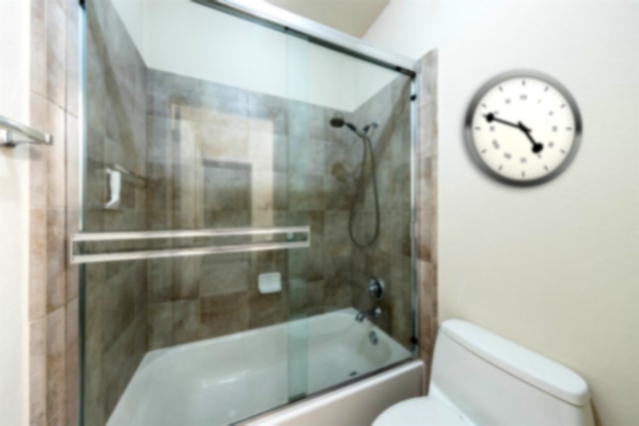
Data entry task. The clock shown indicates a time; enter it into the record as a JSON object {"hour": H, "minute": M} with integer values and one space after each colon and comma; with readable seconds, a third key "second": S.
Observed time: {"hour": 4, "minute": 48}
